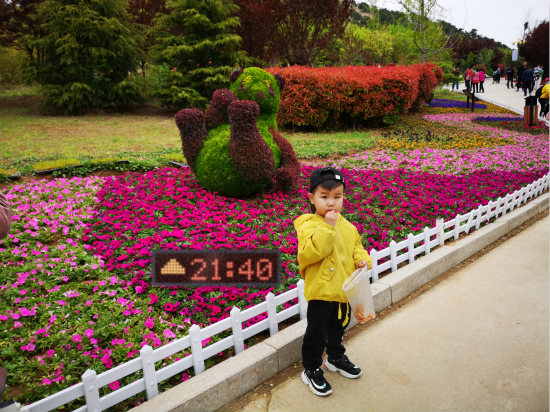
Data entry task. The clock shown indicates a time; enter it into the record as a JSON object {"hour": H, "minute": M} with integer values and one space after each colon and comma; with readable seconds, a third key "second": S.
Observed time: {"hour": 21, "minute": 40}
